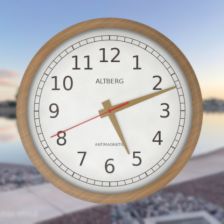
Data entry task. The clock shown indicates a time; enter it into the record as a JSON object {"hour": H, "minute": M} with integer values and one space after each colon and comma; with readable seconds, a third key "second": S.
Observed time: {"hour": 5, "minute": 11, "second": 41}
